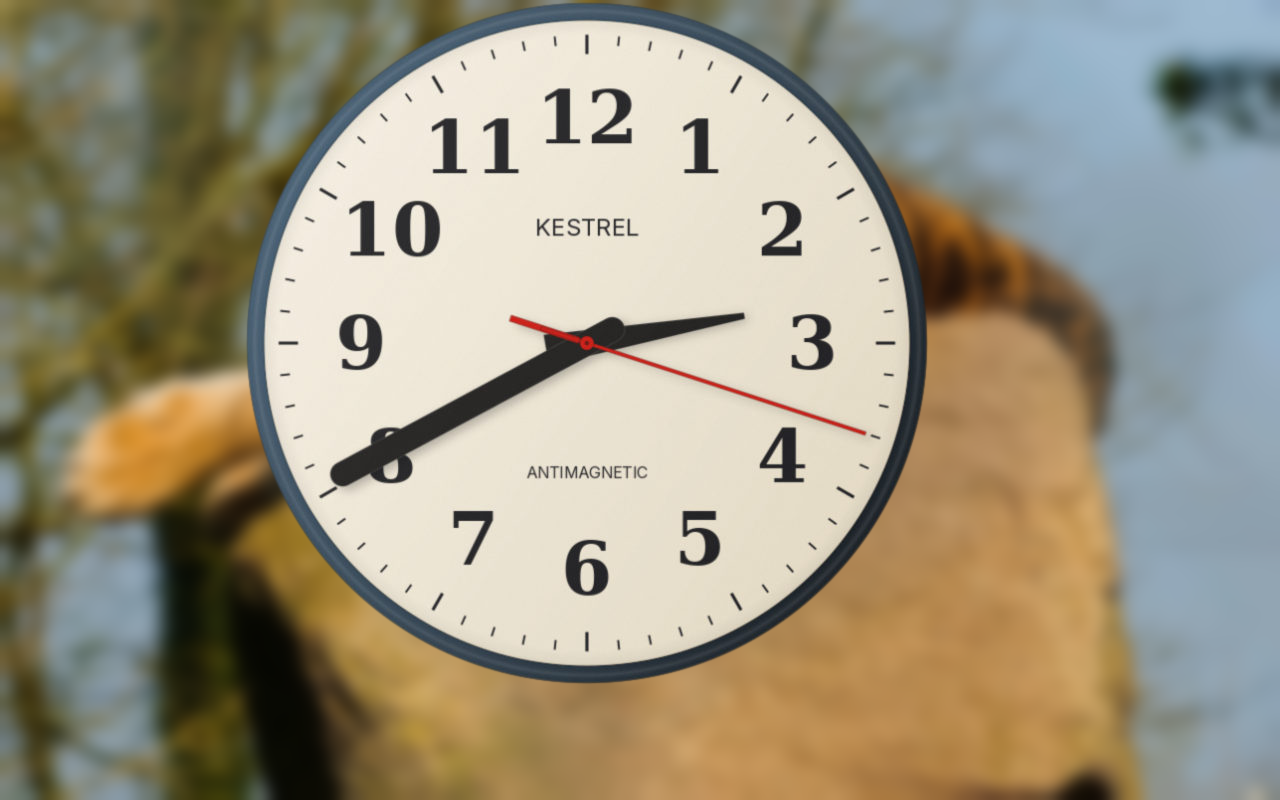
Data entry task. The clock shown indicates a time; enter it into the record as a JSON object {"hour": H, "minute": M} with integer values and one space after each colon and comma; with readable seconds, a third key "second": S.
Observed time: {"hour": 2, "minute": 40, "second": 18}
